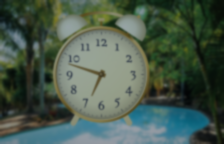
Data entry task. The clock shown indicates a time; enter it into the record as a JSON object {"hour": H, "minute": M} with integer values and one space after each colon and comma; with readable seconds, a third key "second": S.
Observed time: {"hour": 6, "minute": 48}
